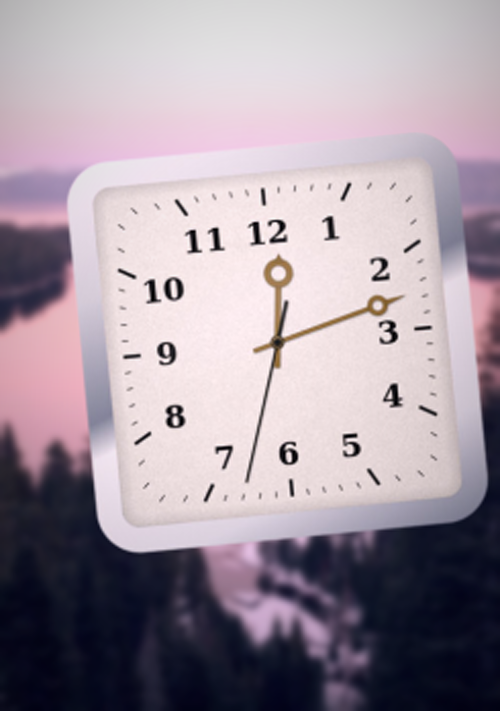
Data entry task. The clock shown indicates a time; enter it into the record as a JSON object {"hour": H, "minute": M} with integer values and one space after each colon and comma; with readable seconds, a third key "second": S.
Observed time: {"hour": 12, "minute": 12, "second": 33}
